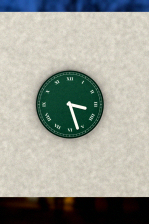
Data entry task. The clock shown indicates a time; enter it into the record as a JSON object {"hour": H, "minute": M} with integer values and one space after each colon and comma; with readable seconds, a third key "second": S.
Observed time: {"hour": 3, "minute": 27}
